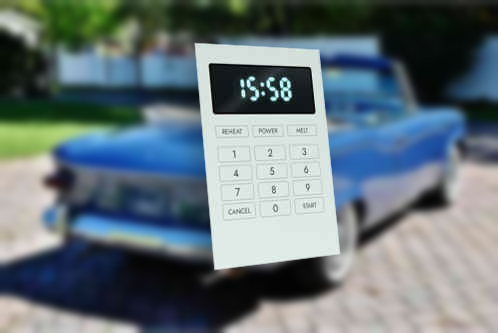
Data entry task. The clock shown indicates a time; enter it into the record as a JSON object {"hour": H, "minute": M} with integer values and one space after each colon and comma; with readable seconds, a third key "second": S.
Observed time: {"hour": 15, "minute": 58}
